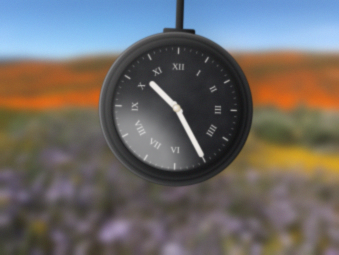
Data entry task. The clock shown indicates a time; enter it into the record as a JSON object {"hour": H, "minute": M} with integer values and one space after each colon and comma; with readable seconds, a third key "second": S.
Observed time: {"hour": 10, "minute": 25}
